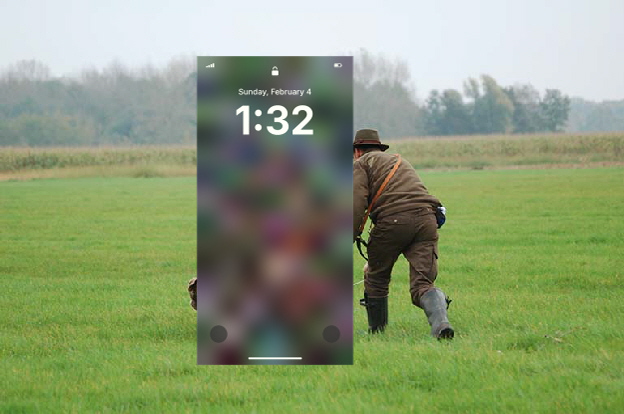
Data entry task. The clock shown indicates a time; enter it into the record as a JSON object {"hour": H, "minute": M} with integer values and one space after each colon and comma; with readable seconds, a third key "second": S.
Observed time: {"hour": 1, "minute": 32}
